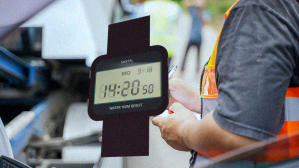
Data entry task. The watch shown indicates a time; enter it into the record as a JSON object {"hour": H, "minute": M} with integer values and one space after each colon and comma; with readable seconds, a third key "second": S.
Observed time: {"hour": 14, "minute": 20, "second": 50}
